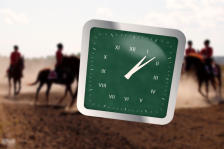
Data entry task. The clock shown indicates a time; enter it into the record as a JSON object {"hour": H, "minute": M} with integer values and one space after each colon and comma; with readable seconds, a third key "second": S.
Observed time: {"hour": 1, "minute": 8}
